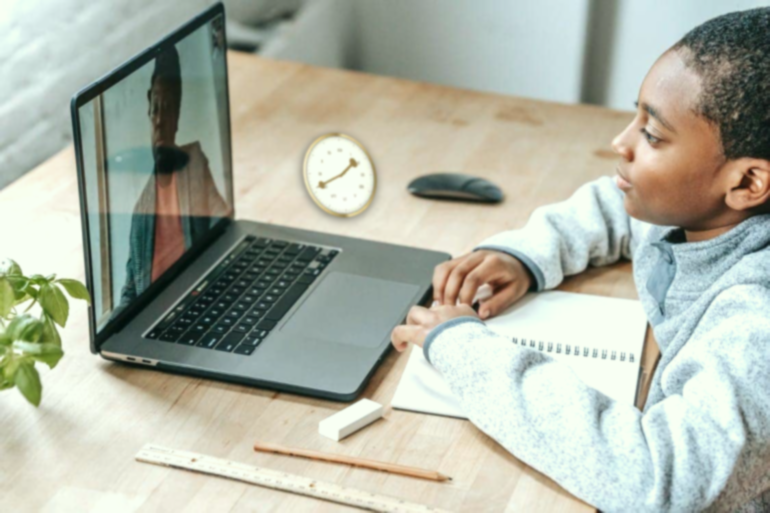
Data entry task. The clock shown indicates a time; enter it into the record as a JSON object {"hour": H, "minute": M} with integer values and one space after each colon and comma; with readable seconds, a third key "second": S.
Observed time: {"hour": 1, "minute": 41}
